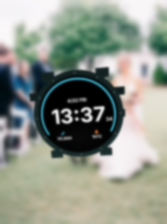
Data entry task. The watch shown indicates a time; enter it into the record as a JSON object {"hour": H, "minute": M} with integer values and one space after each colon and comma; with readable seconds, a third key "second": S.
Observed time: {"hour": 13, "minute": 37}
